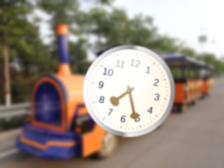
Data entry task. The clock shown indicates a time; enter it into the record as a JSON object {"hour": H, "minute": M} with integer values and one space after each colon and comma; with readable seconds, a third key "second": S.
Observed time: {"hour": 7, "minute": 26}
